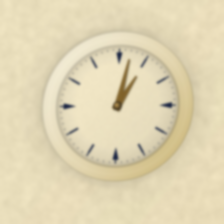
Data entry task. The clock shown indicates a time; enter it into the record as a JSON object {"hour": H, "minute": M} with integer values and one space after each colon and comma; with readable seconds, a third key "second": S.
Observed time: {"hour": 1, "minute": 2}
